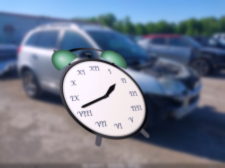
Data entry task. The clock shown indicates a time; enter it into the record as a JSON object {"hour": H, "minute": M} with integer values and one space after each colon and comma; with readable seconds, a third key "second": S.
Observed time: {"hour": 1, "minute": 42}
